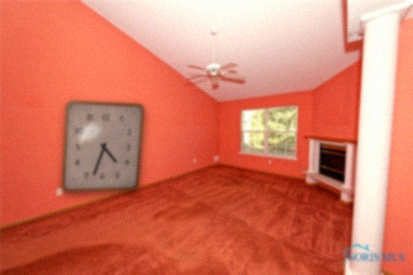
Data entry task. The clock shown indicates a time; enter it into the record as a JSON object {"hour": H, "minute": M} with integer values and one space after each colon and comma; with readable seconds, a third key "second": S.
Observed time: {"hour": 4, "minute": 33}
